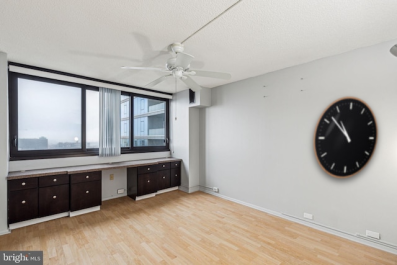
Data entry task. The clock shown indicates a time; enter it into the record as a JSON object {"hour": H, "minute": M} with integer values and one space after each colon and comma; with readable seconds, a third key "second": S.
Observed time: {"hour": 10, "minute": 52}
